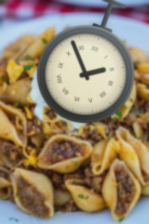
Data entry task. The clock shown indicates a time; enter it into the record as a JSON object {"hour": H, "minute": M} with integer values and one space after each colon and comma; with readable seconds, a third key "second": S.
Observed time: {"hour": 1, "minute": 53}
